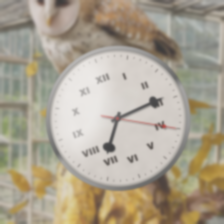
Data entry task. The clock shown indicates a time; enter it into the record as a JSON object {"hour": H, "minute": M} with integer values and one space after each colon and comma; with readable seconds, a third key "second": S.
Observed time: {"hour": 7, "minute": 14, "second": 20}
